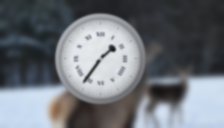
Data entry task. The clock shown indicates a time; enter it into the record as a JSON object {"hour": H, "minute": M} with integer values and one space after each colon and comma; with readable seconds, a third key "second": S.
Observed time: {"hour": 1, "minute": 36}
